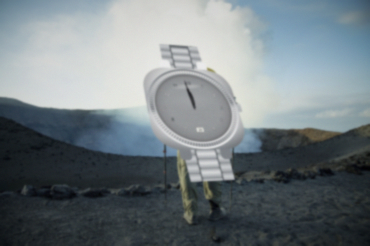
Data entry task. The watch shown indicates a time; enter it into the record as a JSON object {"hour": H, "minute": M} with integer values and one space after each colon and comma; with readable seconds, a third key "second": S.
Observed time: {"hour": 11, "minute": 59}
